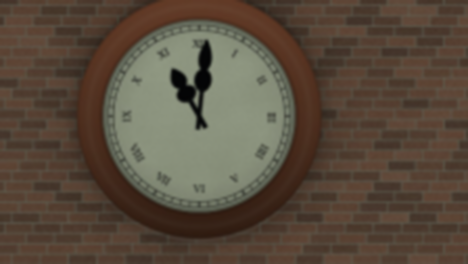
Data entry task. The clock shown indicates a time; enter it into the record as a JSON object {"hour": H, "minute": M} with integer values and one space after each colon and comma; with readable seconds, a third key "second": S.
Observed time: {"hour": 11, "minute": 1}
